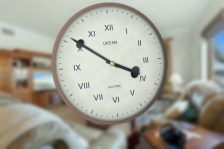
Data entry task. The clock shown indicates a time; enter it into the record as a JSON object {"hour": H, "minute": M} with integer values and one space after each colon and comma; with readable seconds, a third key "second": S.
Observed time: {"hour": 3, "minute": 51}
